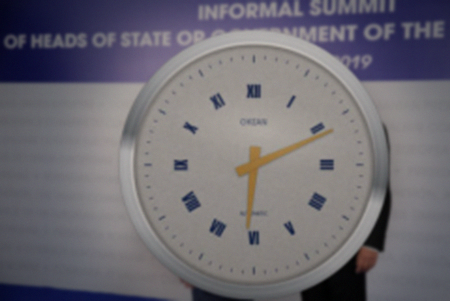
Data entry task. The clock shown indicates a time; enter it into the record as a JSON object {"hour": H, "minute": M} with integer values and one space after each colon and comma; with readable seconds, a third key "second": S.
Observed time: {"hour": 6, "minute": 11}
